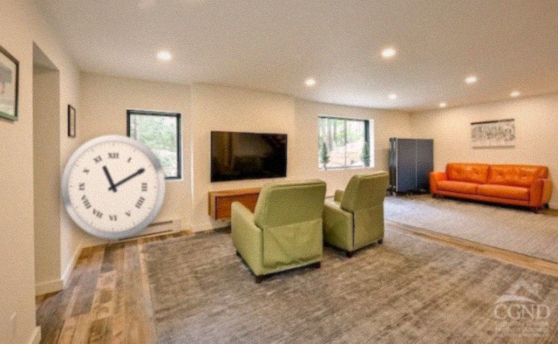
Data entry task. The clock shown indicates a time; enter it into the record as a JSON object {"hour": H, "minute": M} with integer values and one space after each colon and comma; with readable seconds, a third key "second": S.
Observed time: {"hour": 11, "minute": 10}
